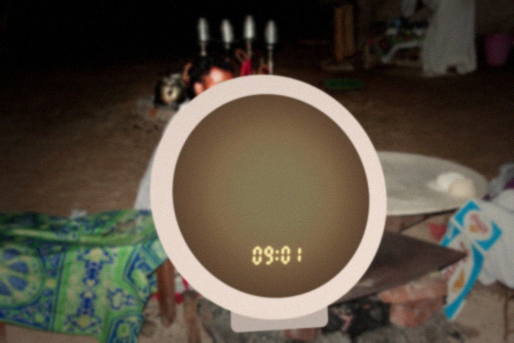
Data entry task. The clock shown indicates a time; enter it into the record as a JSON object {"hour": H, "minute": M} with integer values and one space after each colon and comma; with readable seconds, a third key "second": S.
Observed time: {"hour": 9, "minute": 1}
